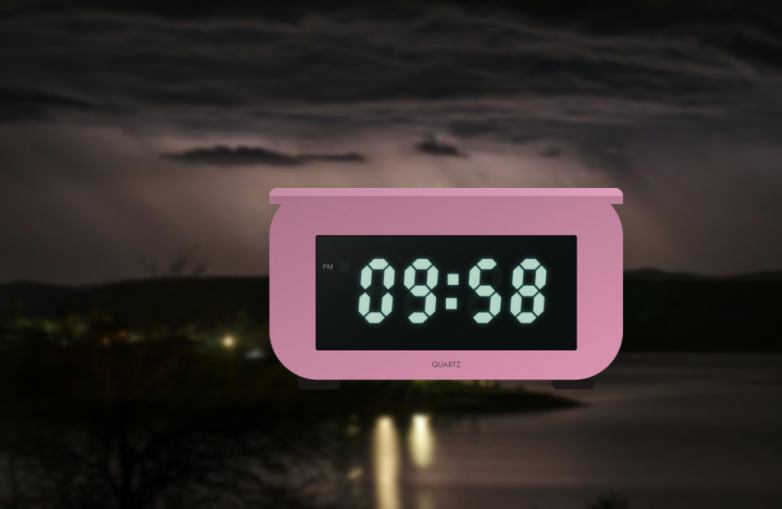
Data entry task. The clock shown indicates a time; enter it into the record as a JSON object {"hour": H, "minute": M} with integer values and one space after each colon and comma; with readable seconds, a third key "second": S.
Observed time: {"hour": 9, "minute": 58}
